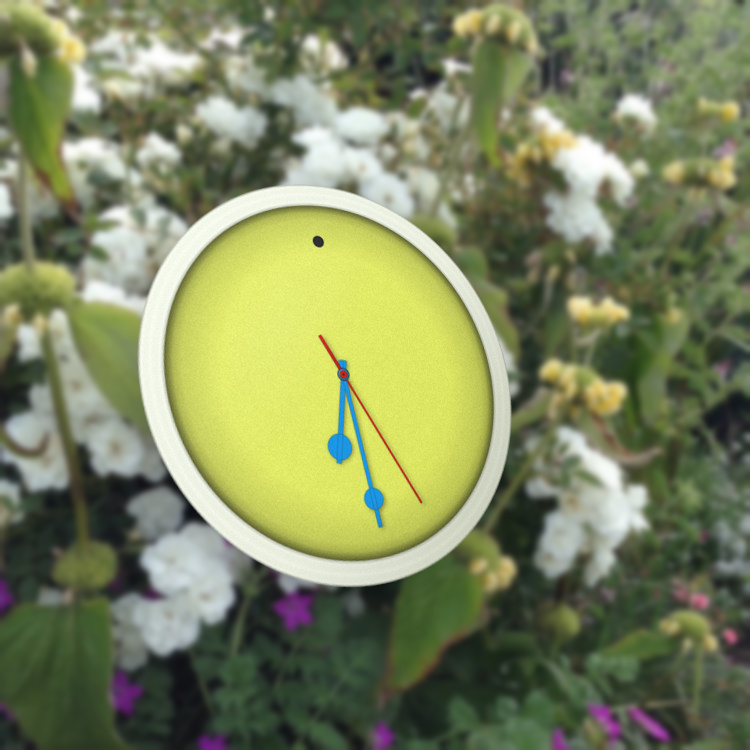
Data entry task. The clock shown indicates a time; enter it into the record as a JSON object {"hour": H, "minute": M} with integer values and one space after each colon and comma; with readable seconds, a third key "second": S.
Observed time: {"hour": 6, "minute": 29, "second": 26}
